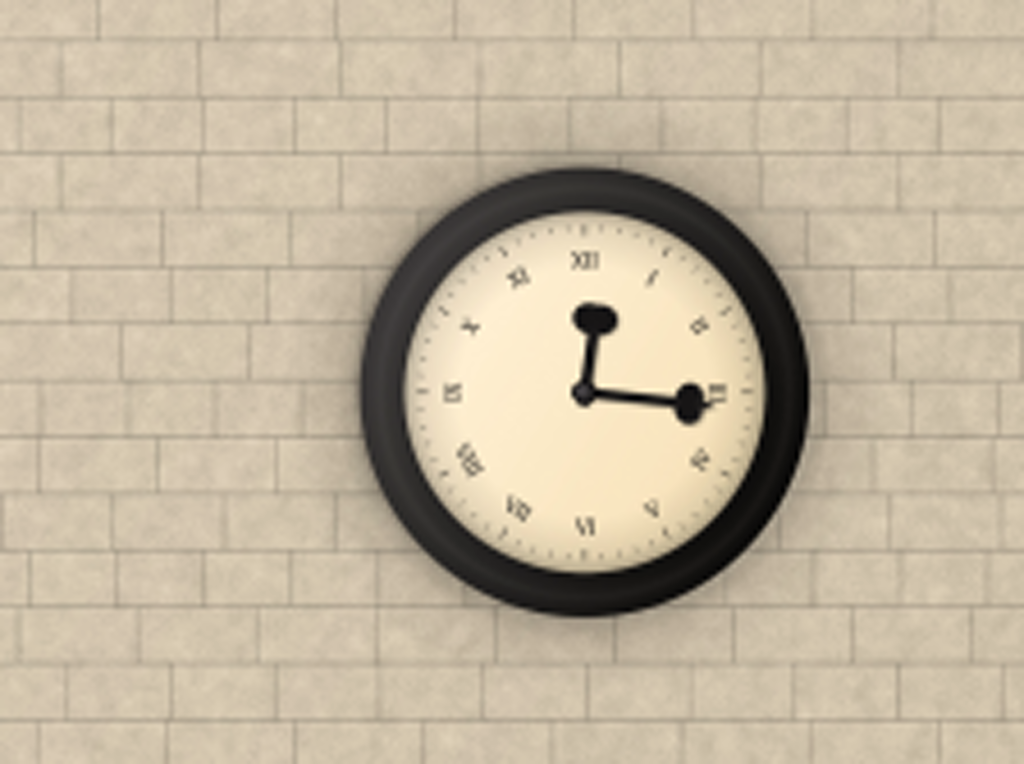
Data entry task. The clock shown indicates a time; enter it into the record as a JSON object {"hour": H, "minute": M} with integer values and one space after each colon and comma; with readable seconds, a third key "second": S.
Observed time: {"hour": 12, "minute": 16}
